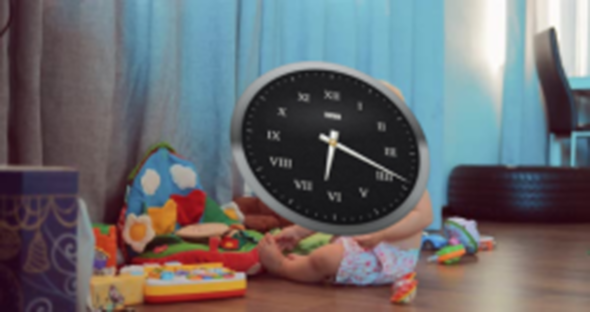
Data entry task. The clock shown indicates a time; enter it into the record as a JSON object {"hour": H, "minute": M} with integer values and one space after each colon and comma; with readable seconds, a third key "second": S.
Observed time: {"hour": 6, "minute": 19}
